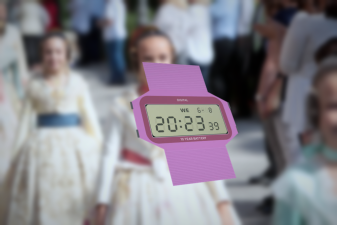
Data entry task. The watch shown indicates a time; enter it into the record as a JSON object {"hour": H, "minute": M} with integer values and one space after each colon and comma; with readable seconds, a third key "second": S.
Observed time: {"hour": 20, "minute": 23, "second": 39}
